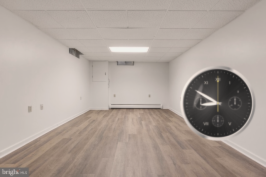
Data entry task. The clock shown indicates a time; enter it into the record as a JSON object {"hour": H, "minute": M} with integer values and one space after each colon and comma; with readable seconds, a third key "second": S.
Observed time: {"hour": 8, "minute": 50}
